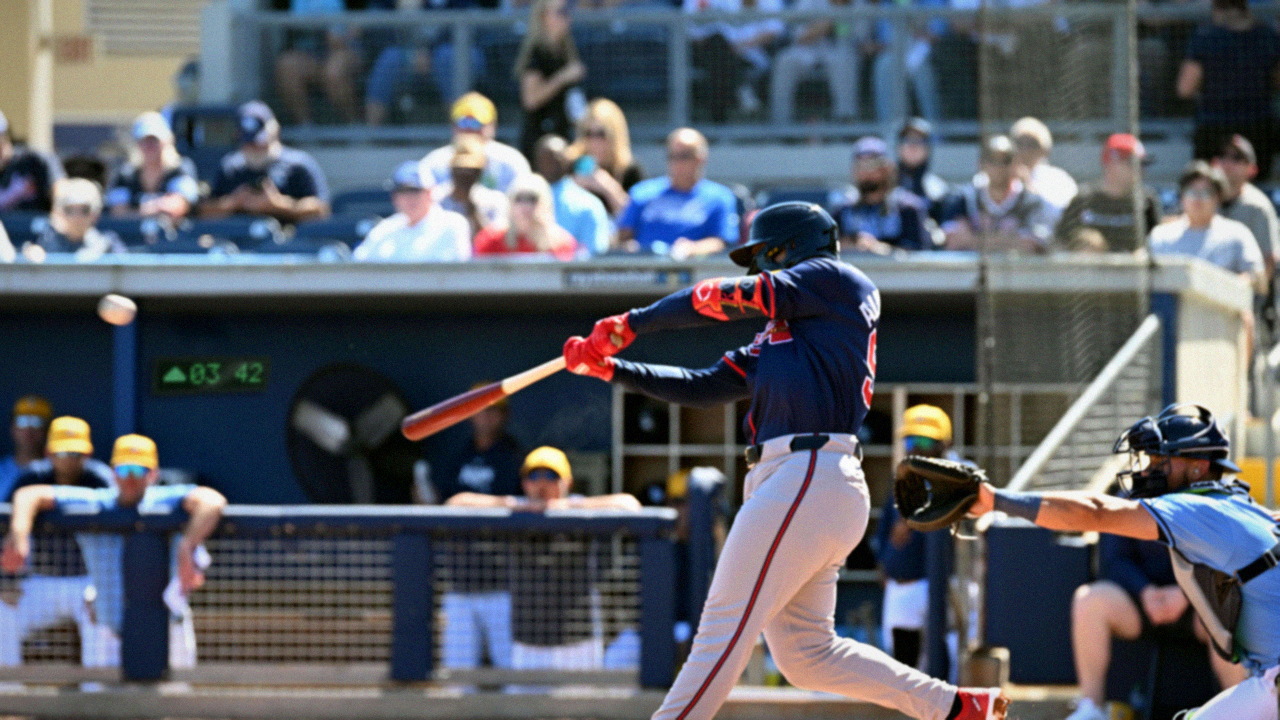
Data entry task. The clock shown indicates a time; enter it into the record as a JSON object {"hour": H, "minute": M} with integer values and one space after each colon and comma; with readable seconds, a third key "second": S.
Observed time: {"hour": 3, "minute": 42}
